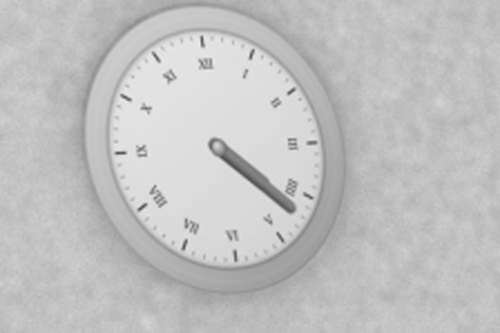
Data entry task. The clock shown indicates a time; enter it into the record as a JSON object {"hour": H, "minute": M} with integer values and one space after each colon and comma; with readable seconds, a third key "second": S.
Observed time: {"hour": 4, "minute": 22}
